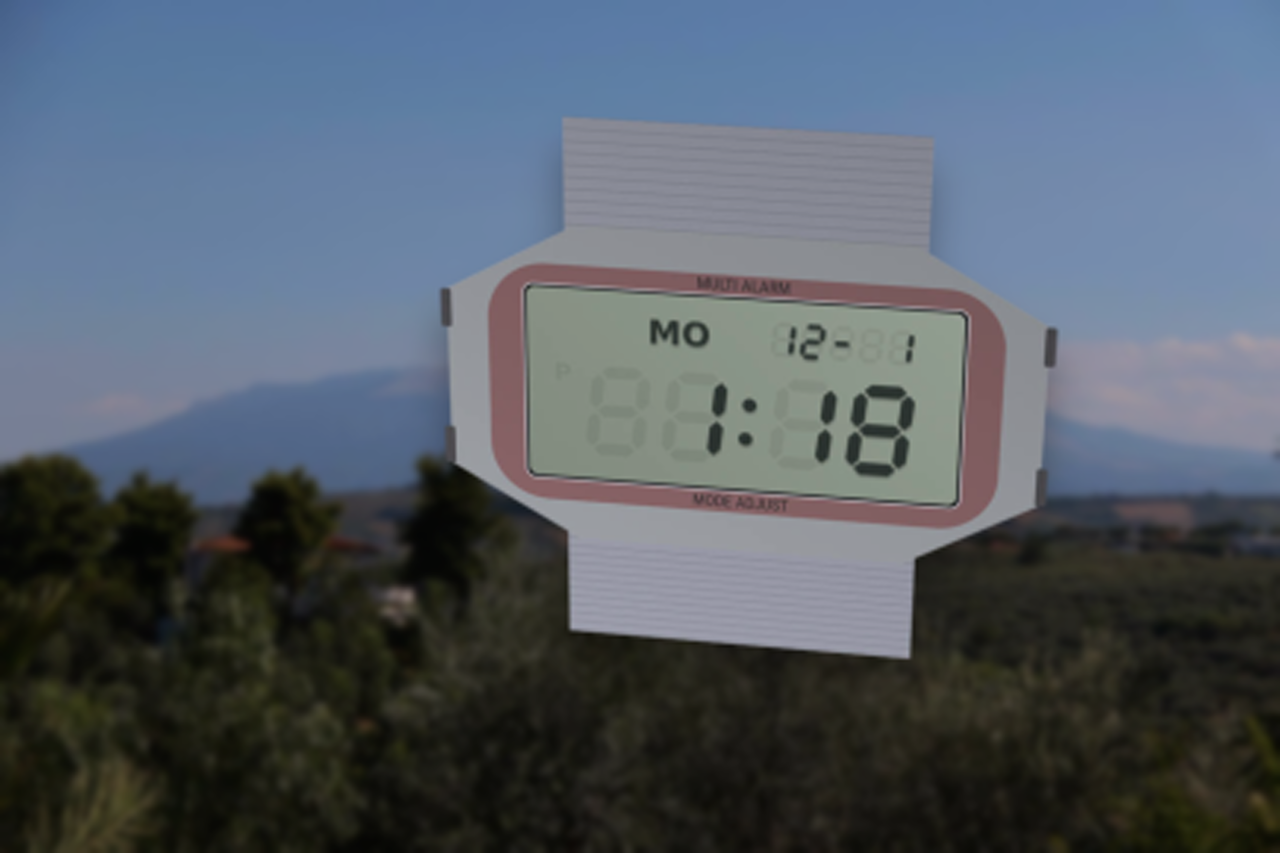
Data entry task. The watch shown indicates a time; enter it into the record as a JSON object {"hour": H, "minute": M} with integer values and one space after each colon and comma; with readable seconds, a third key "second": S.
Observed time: {"hour": 1, "minute": 18}
